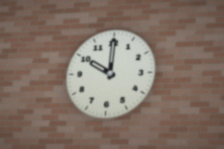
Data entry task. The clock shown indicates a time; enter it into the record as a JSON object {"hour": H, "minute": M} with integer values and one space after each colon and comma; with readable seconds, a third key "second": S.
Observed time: {"hour": 10, "minute": 0}
